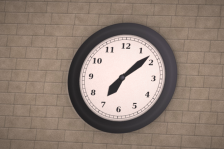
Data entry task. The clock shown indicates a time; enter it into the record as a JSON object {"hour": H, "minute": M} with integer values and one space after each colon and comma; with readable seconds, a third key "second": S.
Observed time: {"hour": 7, "minute": 8}
